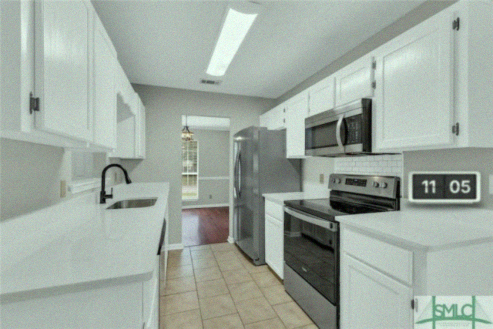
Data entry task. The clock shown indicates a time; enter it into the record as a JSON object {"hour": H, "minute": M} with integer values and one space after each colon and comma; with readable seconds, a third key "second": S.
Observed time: {"hour": 11, "minute": 5}
